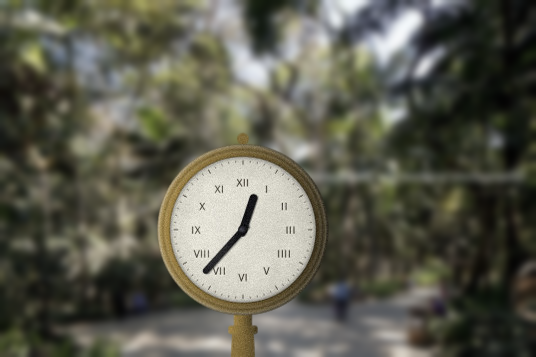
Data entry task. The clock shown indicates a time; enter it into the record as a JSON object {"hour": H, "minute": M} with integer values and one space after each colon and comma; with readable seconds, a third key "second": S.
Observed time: {"hour": 12, "minute": 37}
